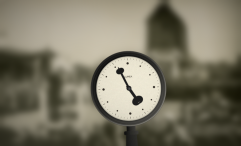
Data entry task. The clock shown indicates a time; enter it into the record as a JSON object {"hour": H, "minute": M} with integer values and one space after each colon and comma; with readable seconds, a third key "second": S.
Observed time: {"hour": 4, "minute": 56}
